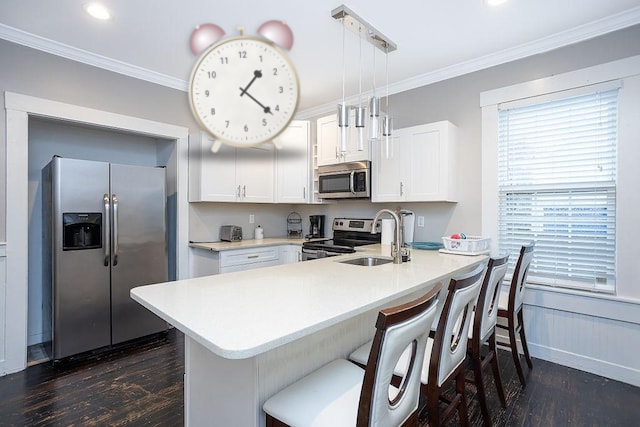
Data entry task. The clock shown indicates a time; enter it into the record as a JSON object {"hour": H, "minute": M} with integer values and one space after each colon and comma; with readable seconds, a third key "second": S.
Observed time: {"hour": 1, "minute": 22}
